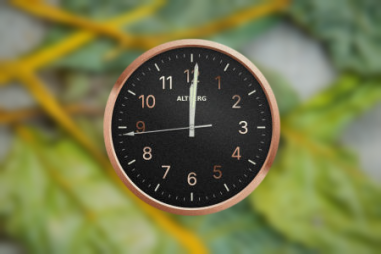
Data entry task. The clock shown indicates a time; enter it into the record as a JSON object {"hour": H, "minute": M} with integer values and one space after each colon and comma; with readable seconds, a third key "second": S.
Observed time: {"hour": 12, "minute": 0, "second": 44}
